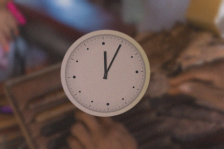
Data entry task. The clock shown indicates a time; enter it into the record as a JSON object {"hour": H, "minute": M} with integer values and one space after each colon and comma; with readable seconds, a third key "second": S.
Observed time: {"hour": 12, "minute": 5}
